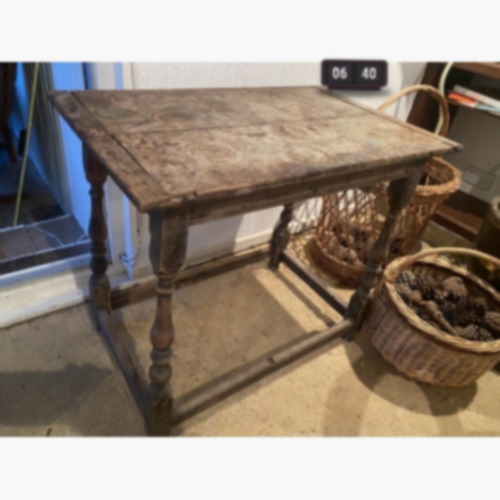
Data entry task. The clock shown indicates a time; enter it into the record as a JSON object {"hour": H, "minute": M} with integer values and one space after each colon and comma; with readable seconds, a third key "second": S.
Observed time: {"hour": 6, "minute": 40}
